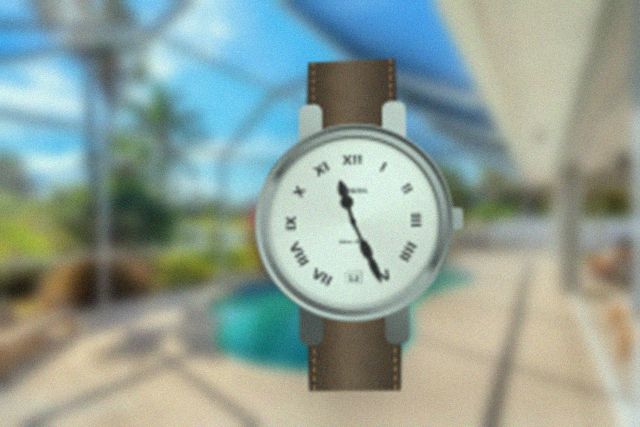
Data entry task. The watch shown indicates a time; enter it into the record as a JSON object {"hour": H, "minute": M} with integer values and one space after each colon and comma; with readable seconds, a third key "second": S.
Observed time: {"hour": 11, "minute": 26}
